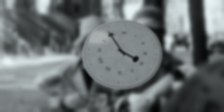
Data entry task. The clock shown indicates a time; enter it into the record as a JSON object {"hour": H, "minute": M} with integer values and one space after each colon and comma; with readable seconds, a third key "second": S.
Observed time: {"hour": 3, "minute": 54}
